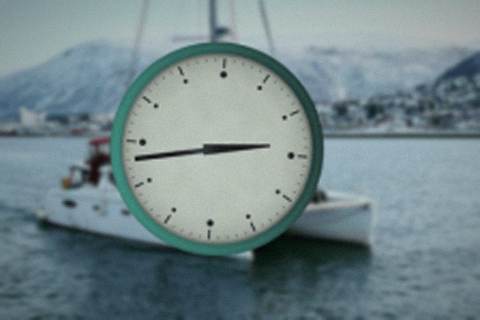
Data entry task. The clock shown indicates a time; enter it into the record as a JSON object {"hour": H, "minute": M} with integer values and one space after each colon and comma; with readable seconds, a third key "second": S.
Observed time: {"hour": 2, "minute": 43}
